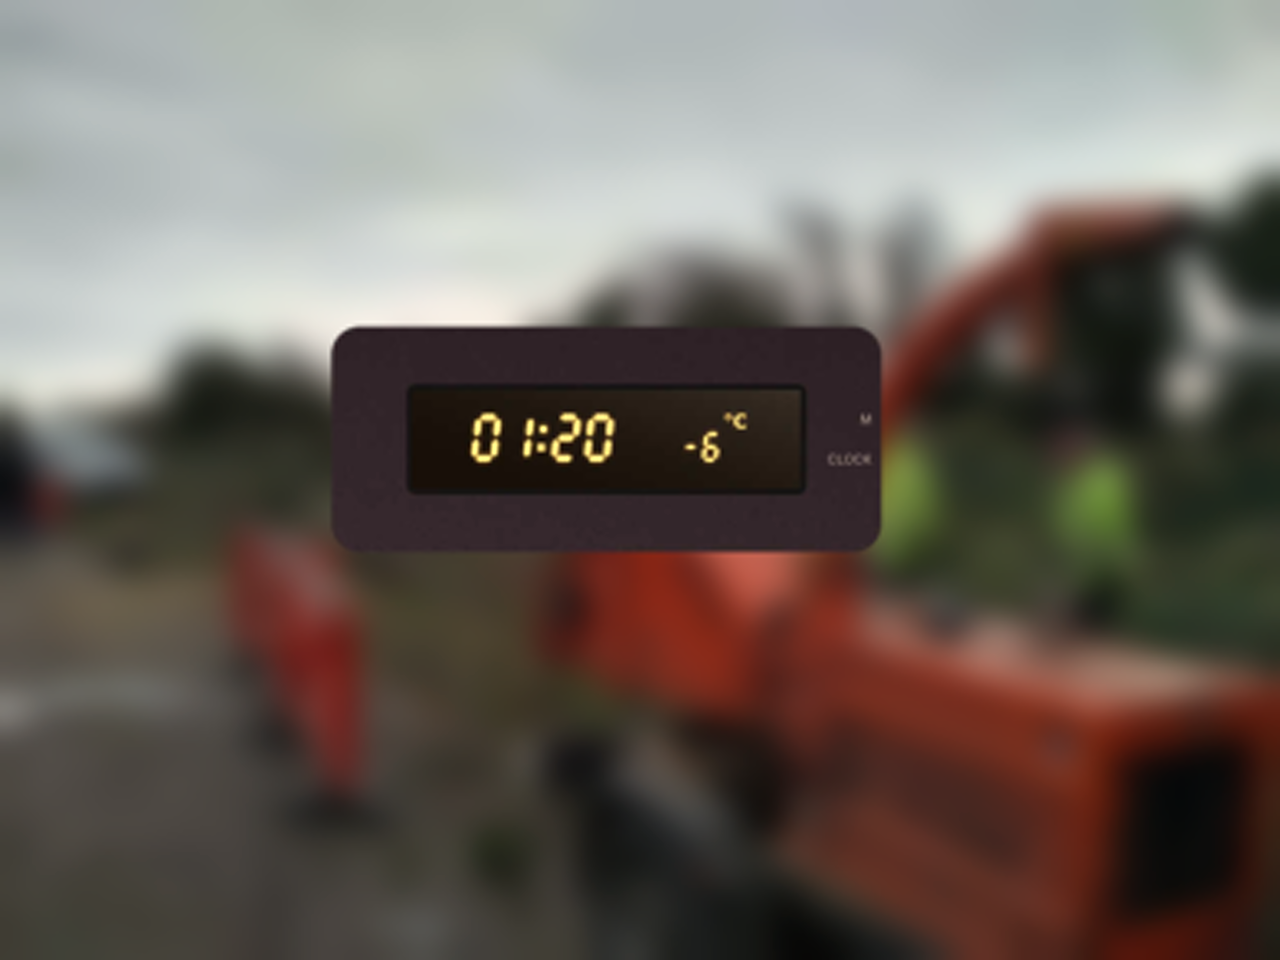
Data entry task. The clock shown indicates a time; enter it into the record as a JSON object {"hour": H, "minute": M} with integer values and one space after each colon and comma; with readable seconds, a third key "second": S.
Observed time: {"hour": 1, "minute": 20}
